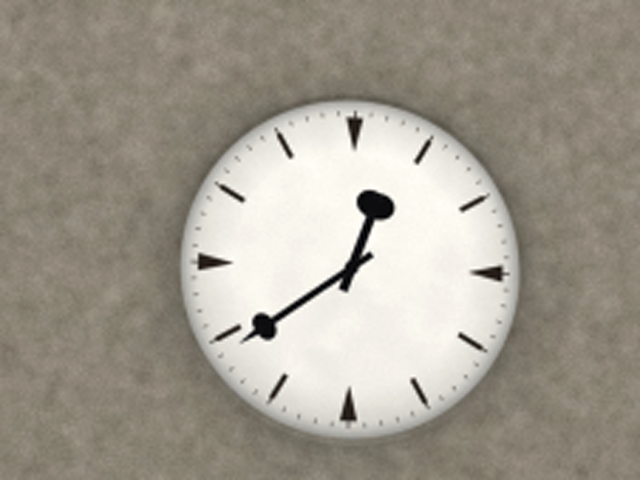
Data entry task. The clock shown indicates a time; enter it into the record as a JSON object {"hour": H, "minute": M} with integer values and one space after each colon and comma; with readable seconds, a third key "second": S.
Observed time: {"hour": 12, "minute": 39}
